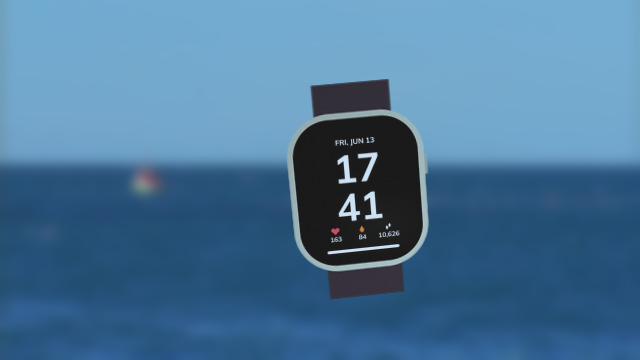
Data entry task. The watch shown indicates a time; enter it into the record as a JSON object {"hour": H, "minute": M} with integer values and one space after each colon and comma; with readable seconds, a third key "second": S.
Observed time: {"hour": 17, "minute": 41}
